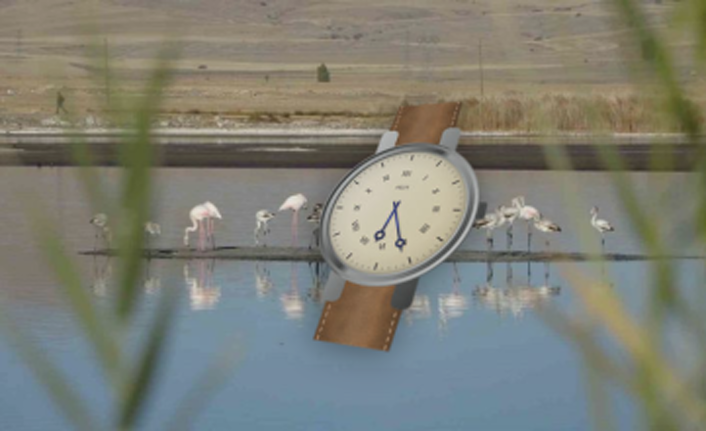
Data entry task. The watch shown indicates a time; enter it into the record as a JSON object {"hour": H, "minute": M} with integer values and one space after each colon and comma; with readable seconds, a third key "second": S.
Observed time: {"hour": 6, "minute": 26}
